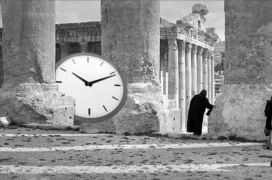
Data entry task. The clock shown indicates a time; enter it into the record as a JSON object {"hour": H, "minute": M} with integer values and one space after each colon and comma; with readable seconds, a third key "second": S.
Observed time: {"hour": 10, "minute": 11}
